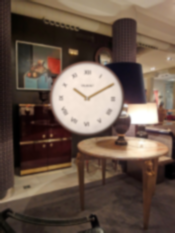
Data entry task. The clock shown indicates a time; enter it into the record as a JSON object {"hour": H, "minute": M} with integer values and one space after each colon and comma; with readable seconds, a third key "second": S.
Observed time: {"hour": 10, "minute": 10}
